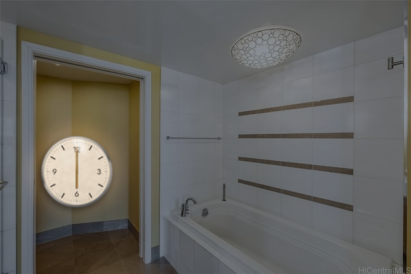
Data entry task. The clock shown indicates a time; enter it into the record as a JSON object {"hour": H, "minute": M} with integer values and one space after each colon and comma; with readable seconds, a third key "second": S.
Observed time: {"hour": 6, "minute": 0}
